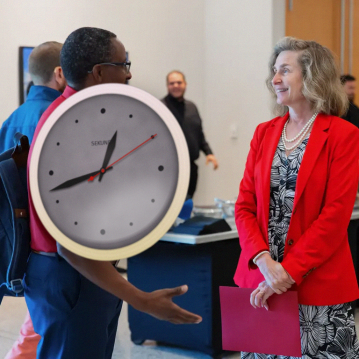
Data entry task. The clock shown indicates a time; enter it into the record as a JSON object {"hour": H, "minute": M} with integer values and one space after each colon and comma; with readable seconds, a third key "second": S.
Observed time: {"hour": 12, "minute": 42, "second": 10}
